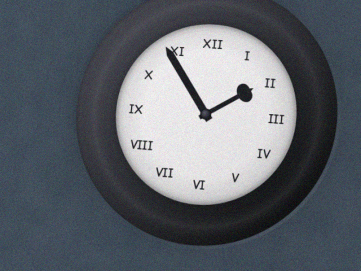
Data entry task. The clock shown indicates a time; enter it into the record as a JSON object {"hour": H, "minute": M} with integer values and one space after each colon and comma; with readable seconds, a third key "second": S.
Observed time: {"hour": 1, "minute": 54}
